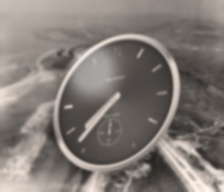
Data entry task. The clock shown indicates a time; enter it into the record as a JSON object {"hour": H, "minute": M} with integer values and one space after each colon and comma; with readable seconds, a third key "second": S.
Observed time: {"hour": 7, "minute": 37}
